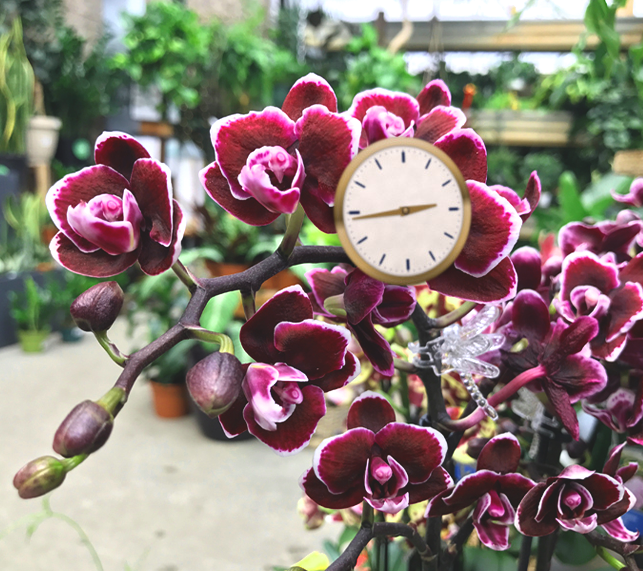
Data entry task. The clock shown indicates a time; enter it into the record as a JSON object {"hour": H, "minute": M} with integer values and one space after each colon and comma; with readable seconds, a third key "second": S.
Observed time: {"hour": 2, "minute": 44}
